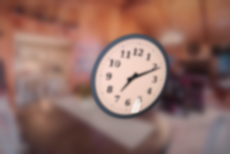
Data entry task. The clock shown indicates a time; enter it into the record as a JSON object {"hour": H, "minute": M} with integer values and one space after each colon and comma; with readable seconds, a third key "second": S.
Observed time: {"hour": 7, "minute": 11}
